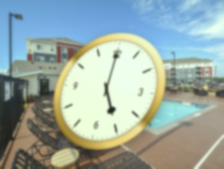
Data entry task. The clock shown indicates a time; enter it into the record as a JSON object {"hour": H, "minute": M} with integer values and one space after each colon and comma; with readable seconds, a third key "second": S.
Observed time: {"hour": 5, "minute": 0}
